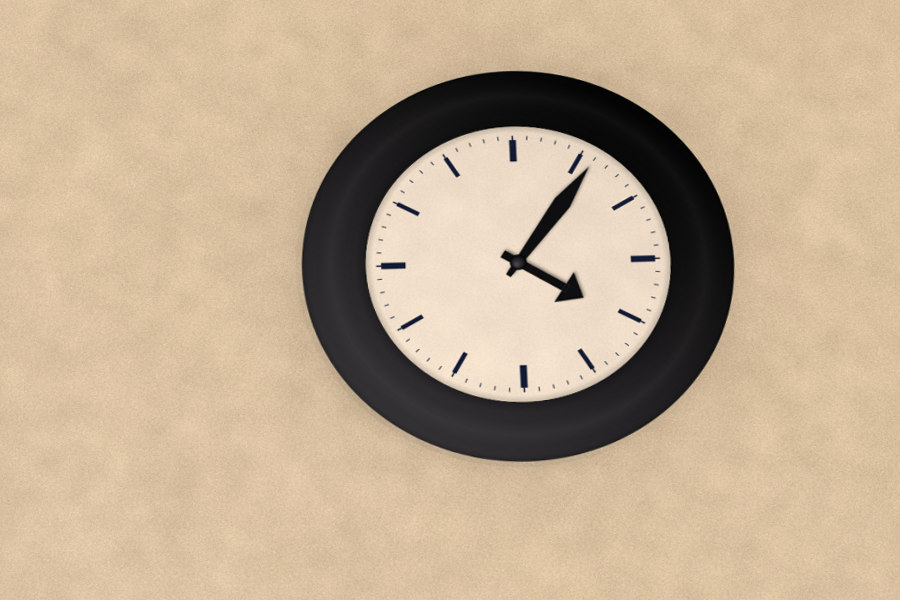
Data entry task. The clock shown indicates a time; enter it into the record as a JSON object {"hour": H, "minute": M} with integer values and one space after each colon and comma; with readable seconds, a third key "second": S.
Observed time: {"hour": 4, "minute": 6}
